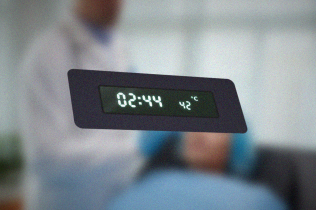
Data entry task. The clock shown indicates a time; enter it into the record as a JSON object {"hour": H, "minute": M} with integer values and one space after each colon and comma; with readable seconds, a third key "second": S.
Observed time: {"hour": 2, "minute": 44}
